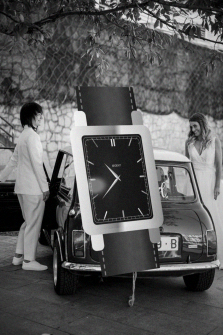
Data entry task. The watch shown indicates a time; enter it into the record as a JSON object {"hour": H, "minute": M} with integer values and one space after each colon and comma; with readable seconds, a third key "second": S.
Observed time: {"hour": 10, "minute": 38}
